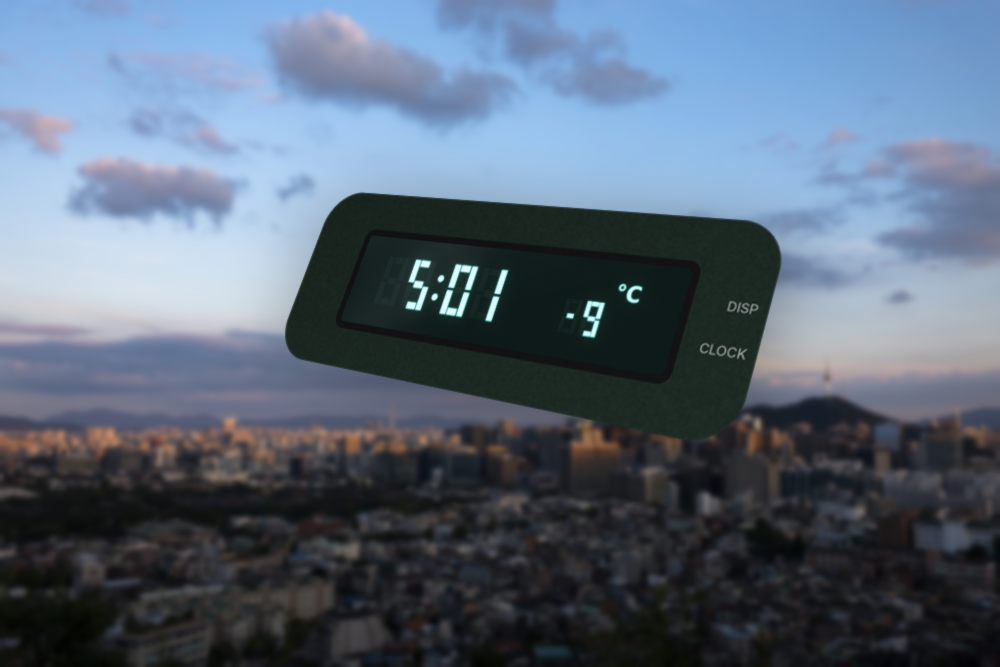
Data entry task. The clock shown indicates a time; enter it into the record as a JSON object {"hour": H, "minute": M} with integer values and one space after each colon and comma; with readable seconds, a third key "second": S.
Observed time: {"hour": 5, "minute": 1}
